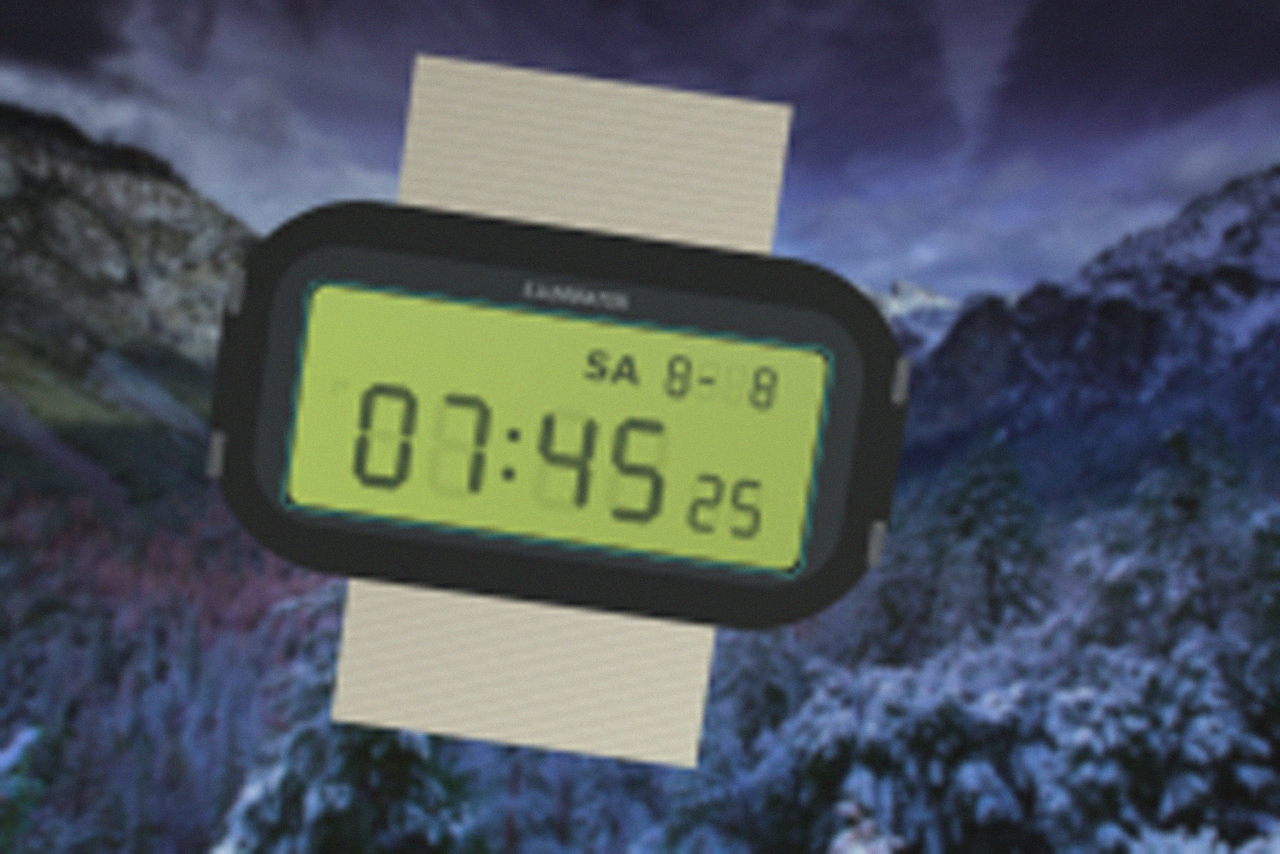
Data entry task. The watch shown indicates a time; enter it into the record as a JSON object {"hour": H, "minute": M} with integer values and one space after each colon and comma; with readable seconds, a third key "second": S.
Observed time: {"hour": 7, "minute": 45, "second": 25}
